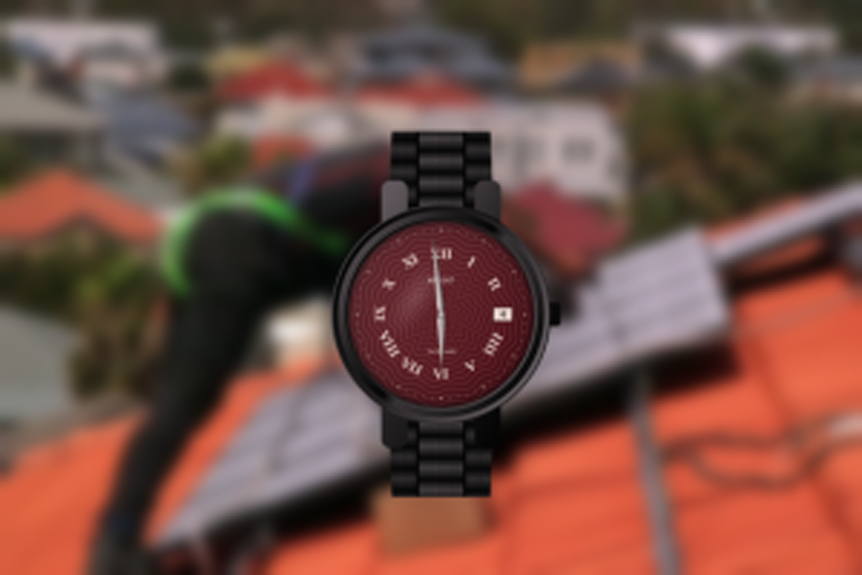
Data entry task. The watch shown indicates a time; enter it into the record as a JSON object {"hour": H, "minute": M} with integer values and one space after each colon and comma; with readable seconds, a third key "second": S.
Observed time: {"hour": 5, "minute": 59}
